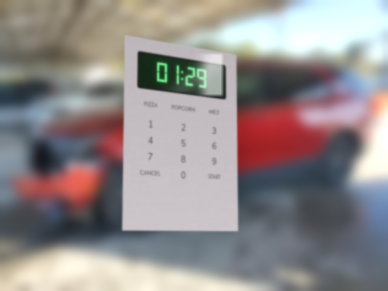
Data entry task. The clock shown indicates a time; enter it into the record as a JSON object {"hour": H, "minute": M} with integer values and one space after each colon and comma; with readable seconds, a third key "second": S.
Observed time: {"hour": 1, "minute": 29}
